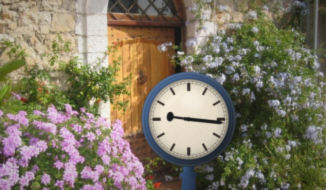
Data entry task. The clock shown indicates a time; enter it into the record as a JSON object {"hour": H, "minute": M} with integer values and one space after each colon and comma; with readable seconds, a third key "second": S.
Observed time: {"hour": 9, "minute": 16}
